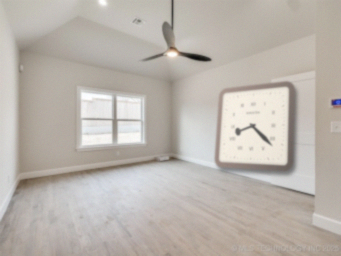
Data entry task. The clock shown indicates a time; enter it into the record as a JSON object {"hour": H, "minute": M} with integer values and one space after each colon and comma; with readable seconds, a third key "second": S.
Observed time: {"hour": 8, "minute": 22}
